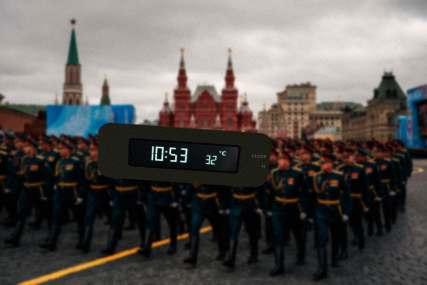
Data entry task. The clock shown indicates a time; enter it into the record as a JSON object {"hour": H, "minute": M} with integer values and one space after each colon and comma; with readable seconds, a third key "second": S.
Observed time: {"hour": 10, "minute": 53}
